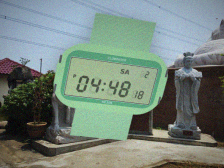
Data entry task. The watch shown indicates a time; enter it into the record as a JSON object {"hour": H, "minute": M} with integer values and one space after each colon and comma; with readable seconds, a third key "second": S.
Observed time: {"hour": 4, "minute": 48, "second": 18}
